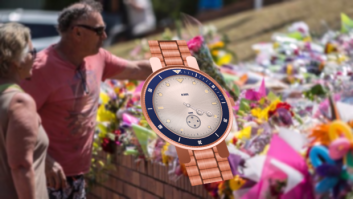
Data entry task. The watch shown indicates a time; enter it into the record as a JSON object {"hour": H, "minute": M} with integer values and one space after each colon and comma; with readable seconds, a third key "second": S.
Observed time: {"hour": 4, "minute": 20}
